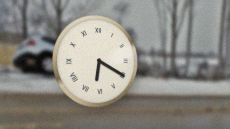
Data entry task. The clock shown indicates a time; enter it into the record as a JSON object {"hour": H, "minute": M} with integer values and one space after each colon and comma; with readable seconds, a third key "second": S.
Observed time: {"hour": 6, "minute": 20}
